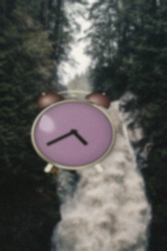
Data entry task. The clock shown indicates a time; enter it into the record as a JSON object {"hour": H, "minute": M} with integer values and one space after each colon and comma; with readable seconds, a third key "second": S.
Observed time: {"hour": 4, "minute": 40}
